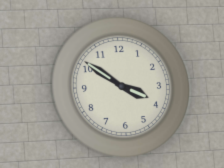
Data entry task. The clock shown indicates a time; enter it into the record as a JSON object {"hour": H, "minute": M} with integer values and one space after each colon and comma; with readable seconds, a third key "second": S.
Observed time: {"hour": 3, "minute": 51}
